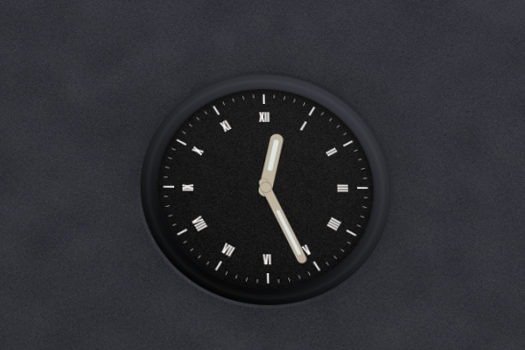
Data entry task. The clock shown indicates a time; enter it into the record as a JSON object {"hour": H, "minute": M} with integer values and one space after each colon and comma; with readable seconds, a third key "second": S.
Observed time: {"hour": 12, "minute": 26}
